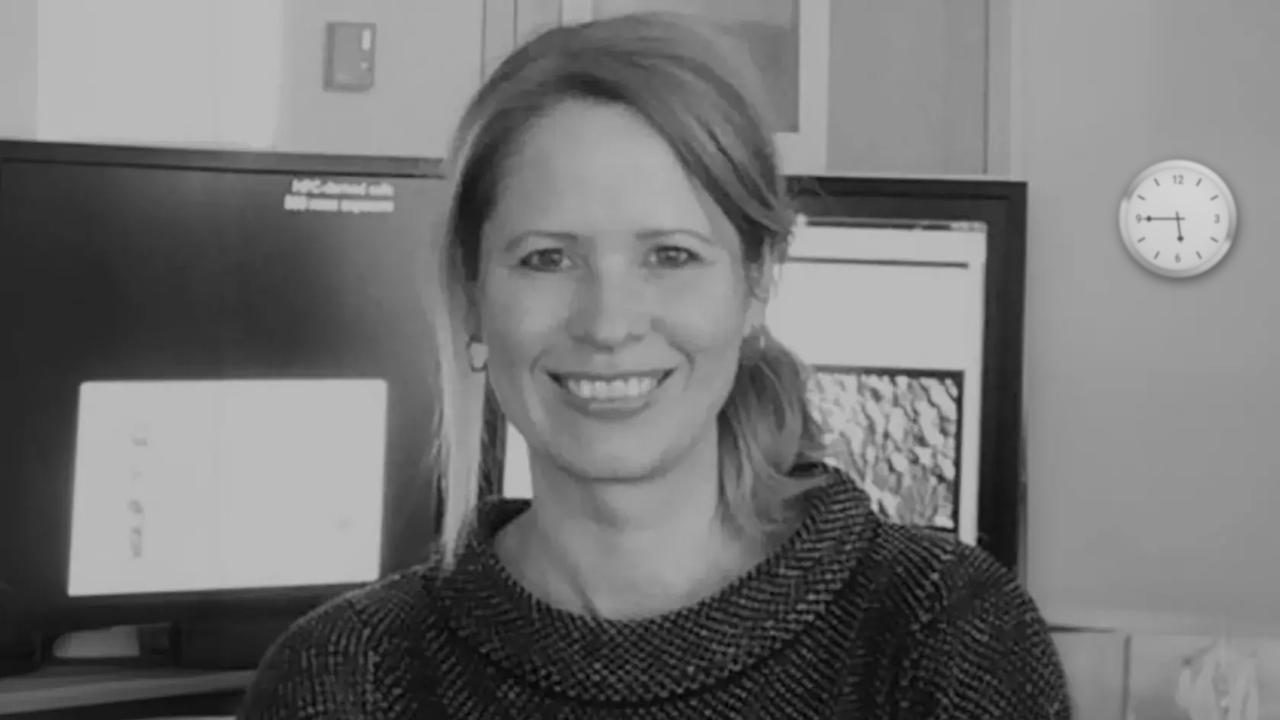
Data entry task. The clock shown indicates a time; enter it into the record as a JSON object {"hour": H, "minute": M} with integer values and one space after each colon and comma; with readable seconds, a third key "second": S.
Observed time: {"hour": 5, "minute": 45}
